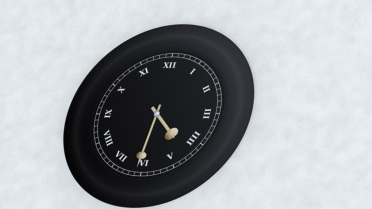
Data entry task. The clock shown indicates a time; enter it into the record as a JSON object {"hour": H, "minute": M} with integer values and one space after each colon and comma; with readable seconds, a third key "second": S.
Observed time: {"hour": 4, "minute": 31}
